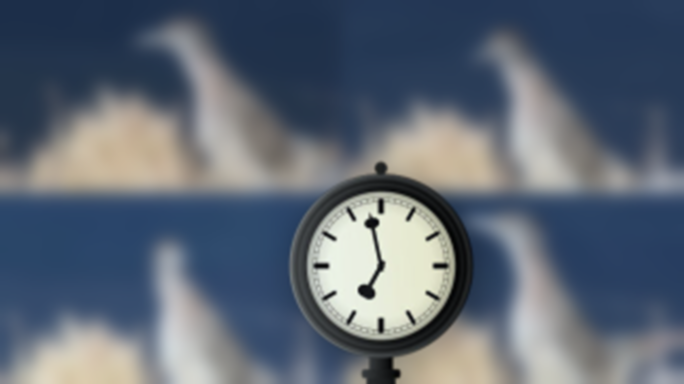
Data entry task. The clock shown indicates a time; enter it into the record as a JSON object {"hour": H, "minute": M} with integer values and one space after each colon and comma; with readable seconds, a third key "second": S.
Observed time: {"hour": 6, "minute": 58}
